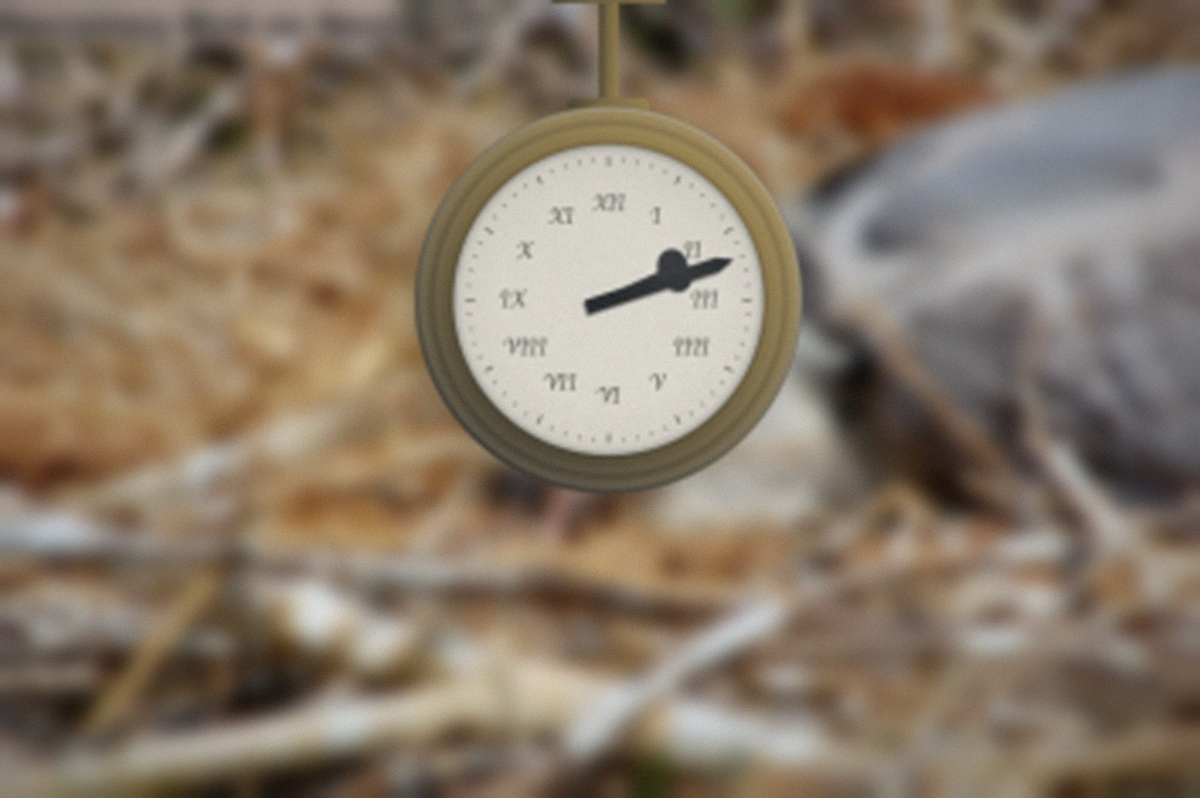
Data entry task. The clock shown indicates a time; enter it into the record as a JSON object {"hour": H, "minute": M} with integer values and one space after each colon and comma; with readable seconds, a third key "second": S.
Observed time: {"hour": 2, "minute": 12}
